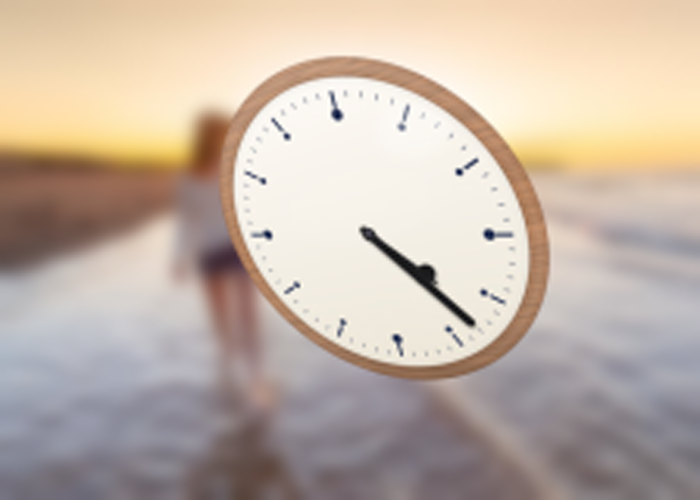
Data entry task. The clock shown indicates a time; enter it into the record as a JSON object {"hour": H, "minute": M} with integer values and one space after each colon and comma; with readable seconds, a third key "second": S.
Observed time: {"hour": 4, "minute": 23}
